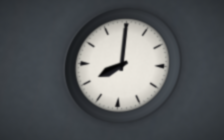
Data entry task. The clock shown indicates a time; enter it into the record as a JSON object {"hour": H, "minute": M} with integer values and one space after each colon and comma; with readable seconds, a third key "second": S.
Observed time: {"hour": 8, "minute": 0}
